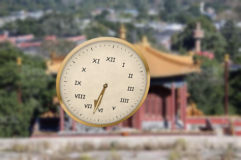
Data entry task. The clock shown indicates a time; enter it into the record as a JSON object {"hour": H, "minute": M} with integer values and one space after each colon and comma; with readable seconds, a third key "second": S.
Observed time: {"hour": 6, "minute": 32}
